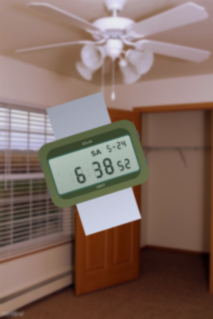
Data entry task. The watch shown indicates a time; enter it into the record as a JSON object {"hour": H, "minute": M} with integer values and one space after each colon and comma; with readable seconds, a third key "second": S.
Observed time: {"hour": 6, "minute": 38, "second": 52}
